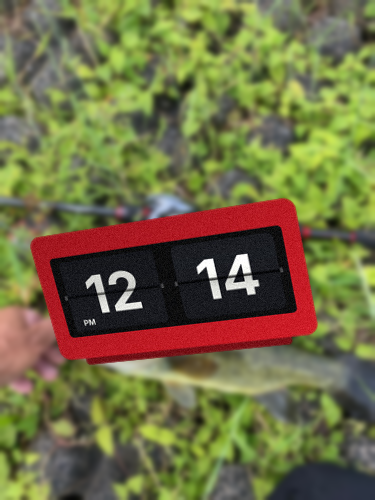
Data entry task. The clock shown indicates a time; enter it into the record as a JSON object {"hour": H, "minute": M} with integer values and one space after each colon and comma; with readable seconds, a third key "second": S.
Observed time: {"hour": 12, "minute": 14}
